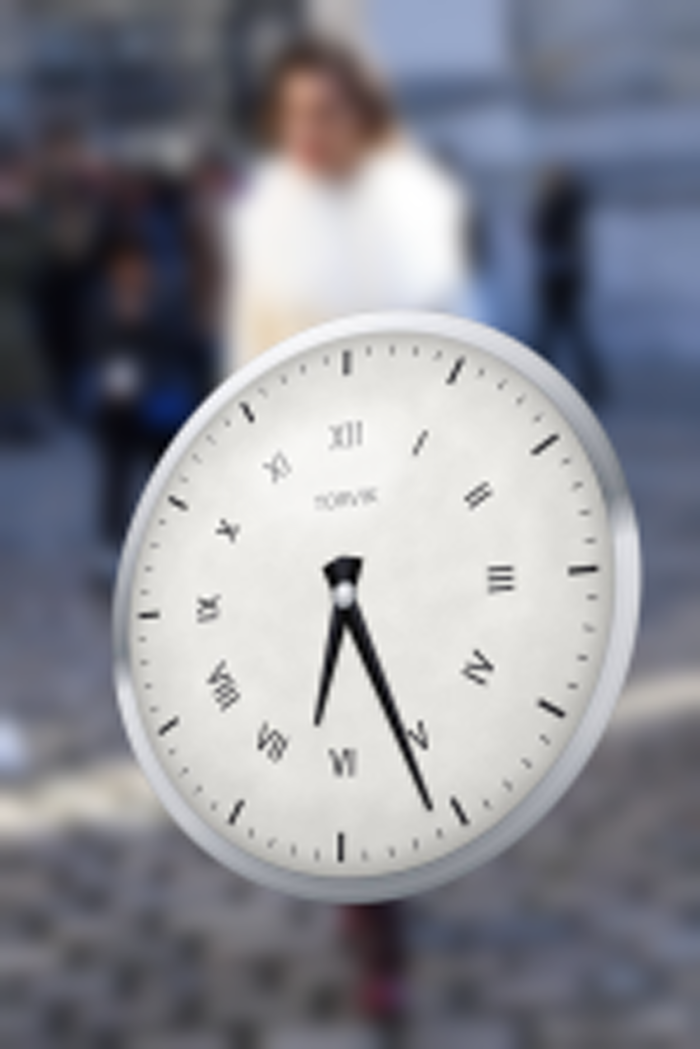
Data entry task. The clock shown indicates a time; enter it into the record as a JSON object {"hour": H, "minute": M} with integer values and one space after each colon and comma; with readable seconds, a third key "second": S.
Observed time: {"hour": 6, "minute": 26}
